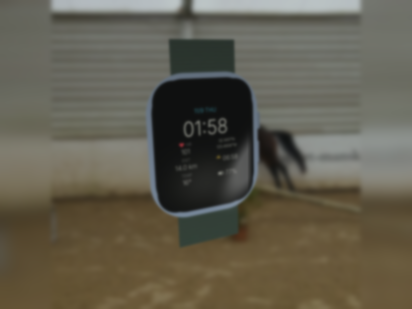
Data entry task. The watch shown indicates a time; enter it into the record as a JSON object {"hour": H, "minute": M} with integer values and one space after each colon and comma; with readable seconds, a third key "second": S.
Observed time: {"hour": 1, "minute": 58}
